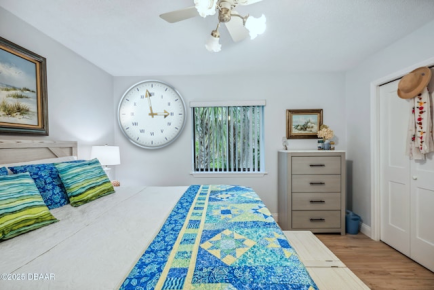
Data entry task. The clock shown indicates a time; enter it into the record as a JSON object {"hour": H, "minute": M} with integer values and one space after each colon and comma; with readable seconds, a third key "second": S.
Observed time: {"hour": 2, "minute": 58}
